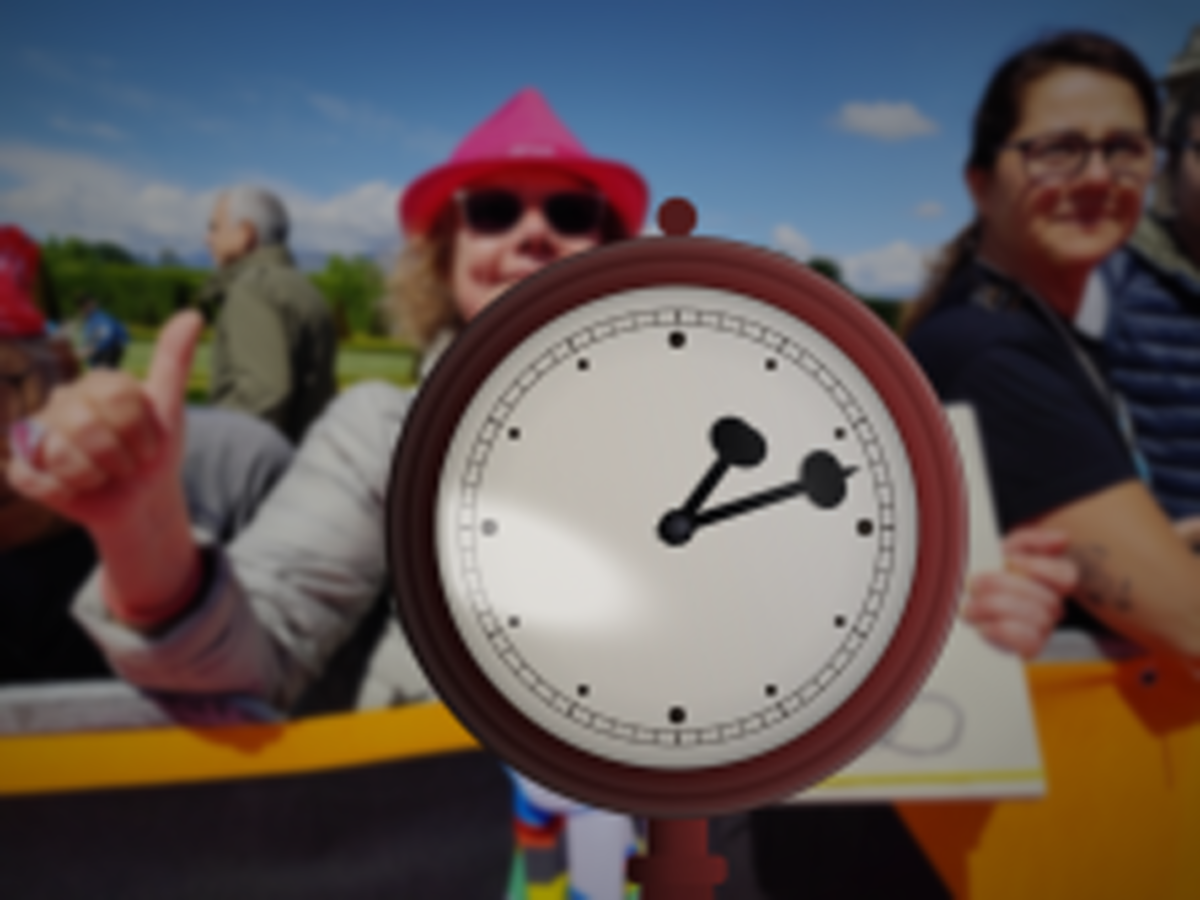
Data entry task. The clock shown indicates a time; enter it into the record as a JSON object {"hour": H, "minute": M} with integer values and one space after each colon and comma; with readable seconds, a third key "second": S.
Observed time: {"hour": 1, "minute": 12}
